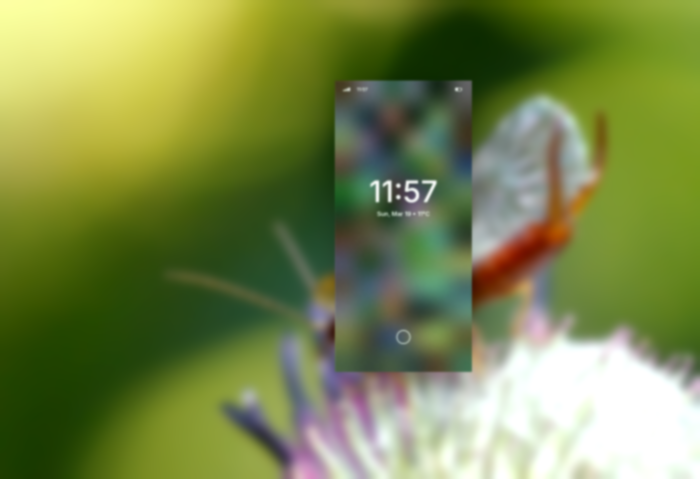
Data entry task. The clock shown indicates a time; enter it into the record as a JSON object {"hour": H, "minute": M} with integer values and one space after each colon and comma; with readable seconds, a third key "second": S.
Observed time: {"hour": 11, "minute": 57}
